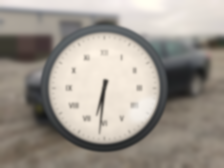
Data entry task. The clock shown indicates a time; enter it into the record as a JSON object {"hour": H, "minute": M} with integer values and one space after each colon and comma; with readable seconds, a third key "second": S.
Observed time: {"hour": 6, "minute": 31}
